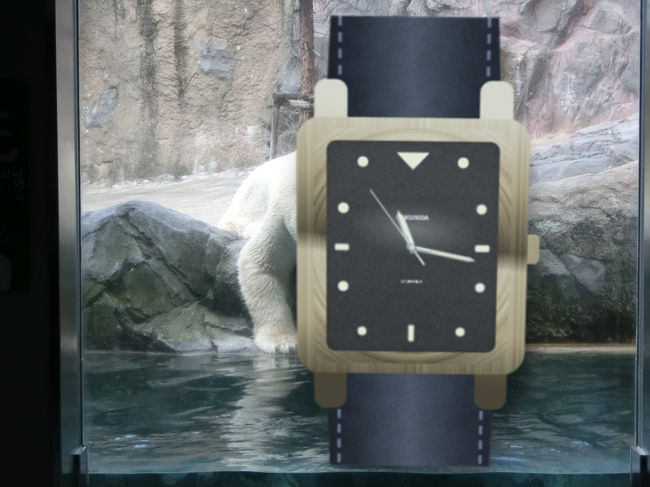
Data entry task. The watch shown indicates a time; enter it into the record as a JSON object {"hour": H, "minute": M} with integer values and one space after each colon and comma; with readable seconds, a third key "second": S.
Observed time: {"hour": 11, "minute": 16, "second": 54}
